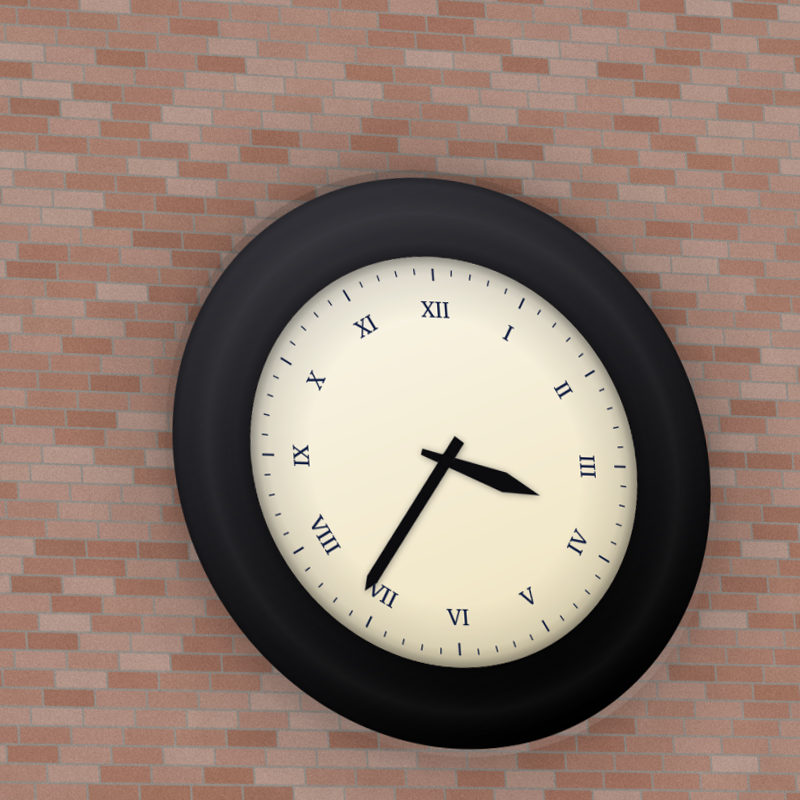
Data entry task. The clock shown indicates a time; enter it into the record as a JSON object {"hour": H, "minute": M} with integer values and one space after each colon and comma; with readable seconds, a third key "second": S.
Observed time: {"hour": 3, "minute": 36}
